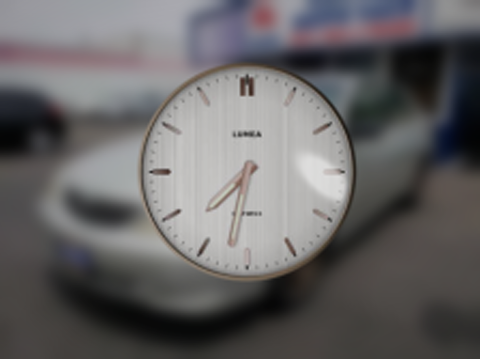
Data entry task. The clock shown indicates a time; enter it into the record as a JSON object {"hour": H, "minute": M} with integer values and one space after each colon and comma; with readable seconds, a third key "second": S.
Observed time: {"hour": 7, "minute": 32}
